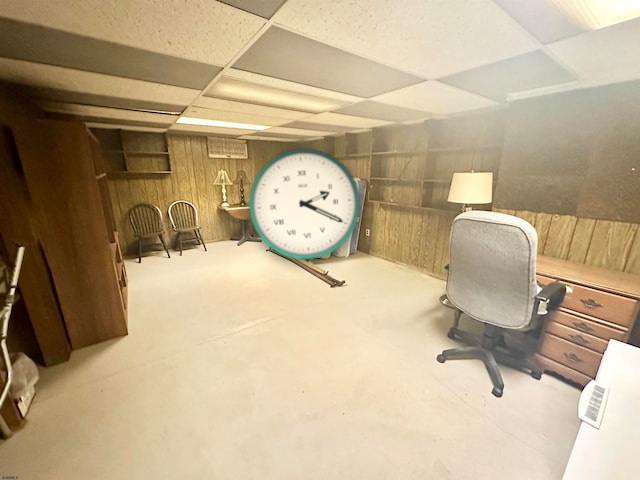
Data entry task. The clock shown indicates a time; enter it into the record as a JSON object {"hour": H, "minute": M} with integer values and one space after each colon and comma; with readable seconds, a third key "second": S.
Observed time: {"hour": 2, "minute": 20}
